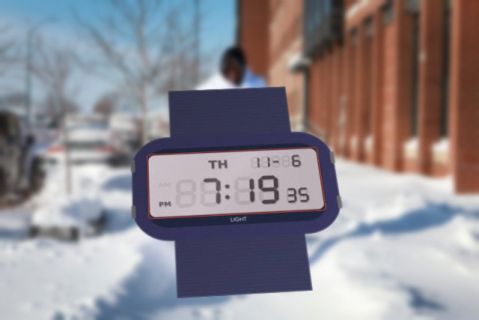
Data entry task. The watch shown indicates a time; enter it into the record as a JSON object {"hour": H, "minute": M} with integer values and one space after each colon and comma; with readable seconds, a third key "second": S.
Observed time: {"hour": 7, "minute": 19, "second": 35}
